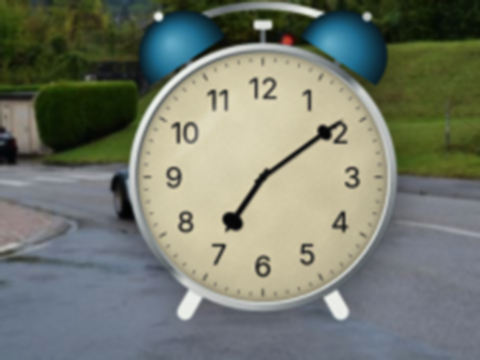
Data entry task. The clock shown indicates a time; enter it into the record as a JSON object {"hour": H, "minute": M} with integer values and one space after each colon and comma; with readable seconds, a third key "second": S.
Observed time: {"hour": 7, "minute": 9}
